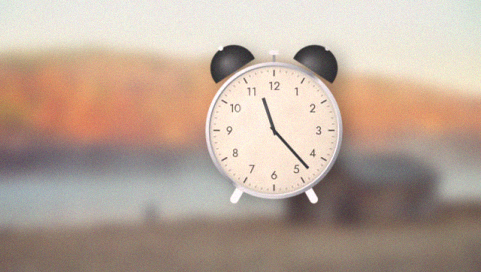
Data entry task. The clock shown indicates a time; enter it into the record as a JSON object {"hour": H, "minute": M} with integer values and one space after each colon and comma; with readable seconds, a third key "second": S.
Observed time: {"hour": 11, "minute": 23}
